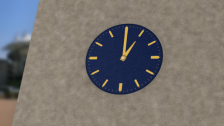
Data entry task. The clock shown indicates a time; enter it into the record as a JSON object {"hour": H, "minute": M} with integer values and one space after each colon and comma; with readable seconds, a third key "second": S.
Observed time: {"hour": 1, "minute": 0}
